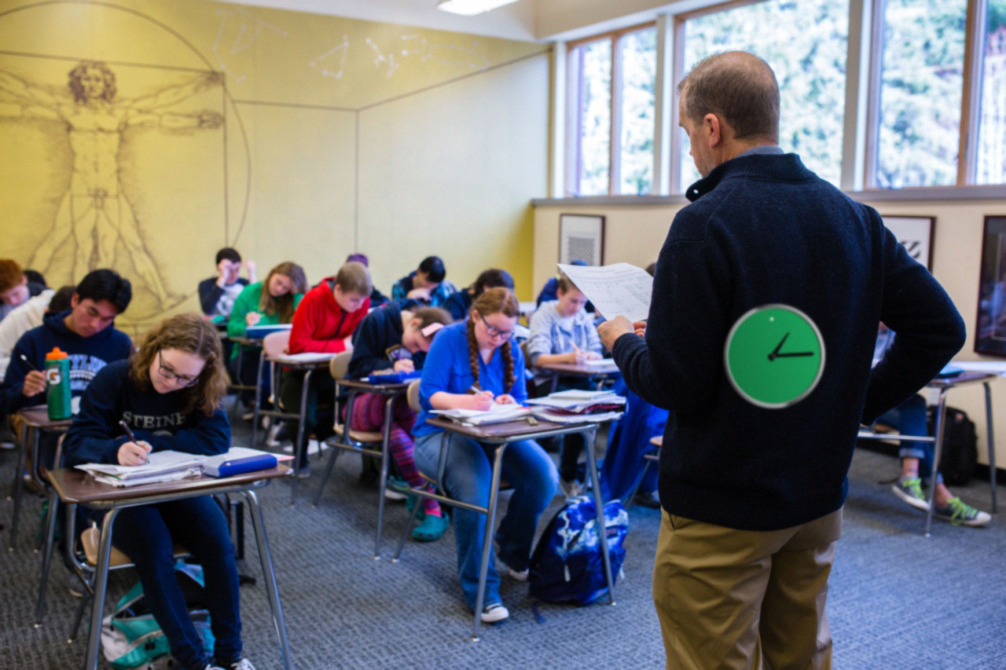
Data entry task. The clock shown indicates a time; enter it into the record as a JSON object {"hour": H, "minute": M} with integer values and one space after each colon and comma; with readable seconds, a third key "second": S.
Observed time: {"hour": 1, "minute": 15}
